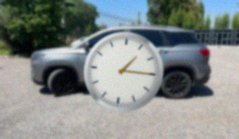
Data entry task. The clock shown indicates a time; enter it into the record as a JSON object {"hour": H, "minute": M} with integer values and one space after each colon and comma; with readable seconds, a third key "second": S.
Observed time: {"hour": 1, "minute": 15}
